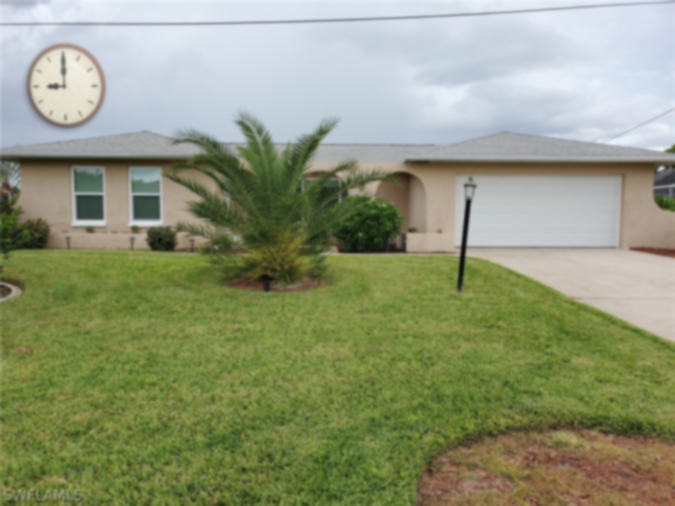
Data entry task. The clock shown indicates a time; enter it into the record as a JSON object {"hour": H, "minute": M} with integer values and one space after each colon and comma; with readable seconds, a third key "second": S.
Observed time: {"hour": 9, "minute": 0}
